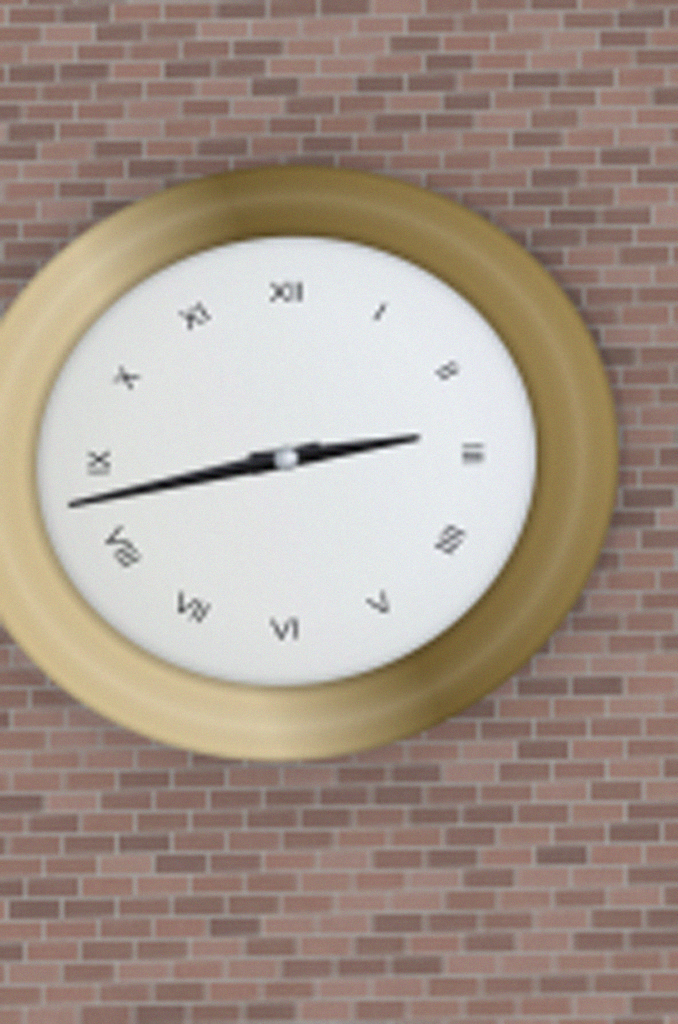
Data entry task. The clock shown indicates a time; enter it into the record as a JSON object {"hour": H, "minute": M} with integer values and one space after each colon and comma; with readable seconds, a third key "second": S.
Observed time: {"hour": 2, "minute": 43}
